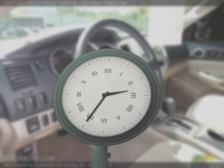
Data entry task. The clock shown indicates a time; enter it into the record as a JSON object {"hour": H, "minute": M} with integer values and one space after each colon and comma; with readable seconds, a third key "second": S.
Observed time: {"hour": 2, "minute": 35}
